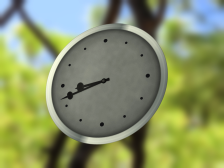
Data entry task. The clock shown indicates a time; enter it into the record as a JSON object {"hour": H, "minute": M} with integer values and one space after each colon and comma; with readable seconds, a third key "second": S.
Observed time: {"hour": 8, "minute": 42}
